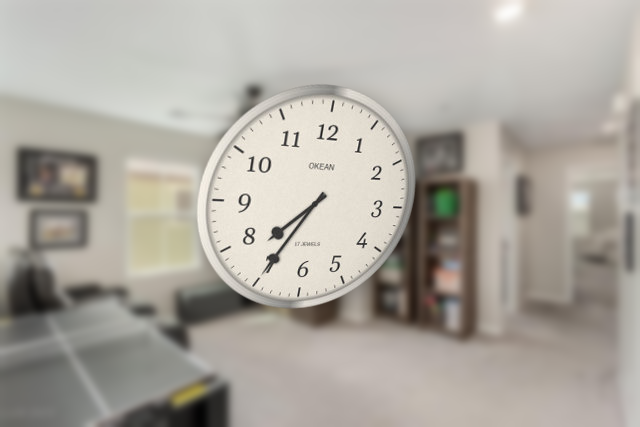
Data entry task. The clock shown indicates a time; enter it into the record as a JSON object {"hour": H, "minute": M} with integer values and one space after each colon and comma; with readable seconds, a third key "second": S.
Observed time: {"hour": 7, "minute": 35}
